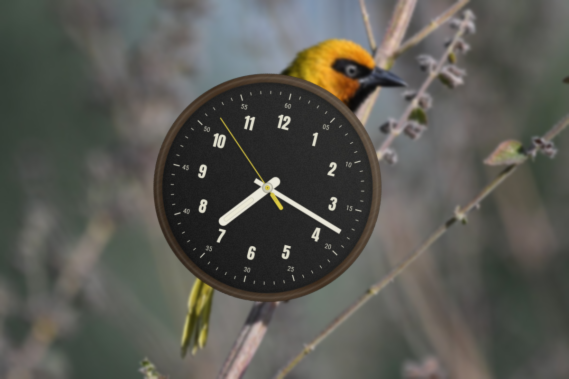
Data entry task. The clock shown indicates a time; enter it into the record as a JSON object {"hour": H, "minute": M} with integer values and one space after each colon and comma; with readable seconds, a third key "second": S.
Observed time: {"hour": 7, "minute": 17, "second": 52}
